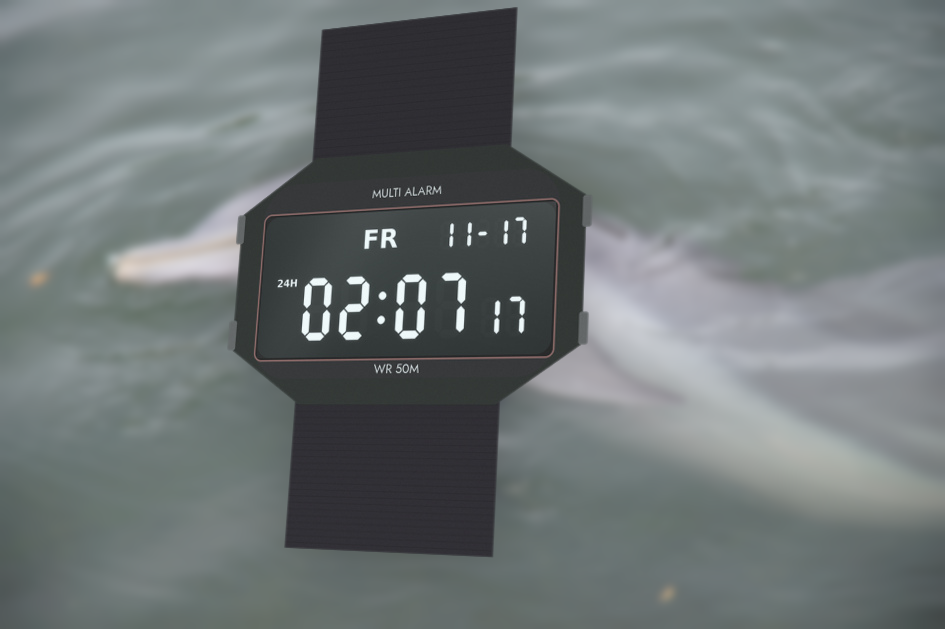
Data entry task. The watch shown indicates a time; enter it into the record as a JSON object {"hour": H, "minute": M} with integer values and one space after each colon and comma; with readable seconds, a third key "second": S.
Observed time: {"hour": 2, "minute": 7, "second": 17}
